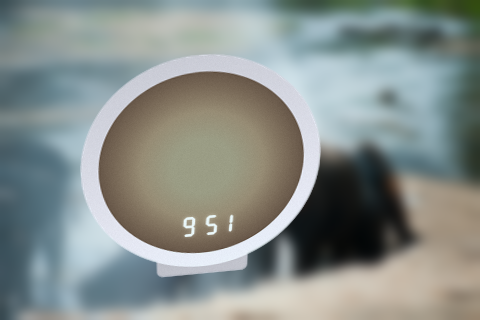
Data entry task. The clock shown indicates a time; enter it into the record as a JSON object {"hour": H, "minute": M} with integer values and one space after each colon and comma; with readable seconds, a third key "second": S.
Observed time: {"hour": 9, "minute": 51}
